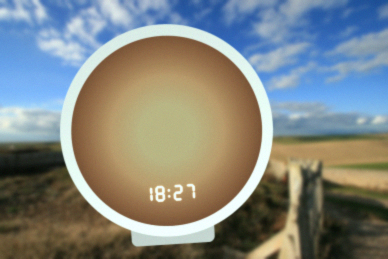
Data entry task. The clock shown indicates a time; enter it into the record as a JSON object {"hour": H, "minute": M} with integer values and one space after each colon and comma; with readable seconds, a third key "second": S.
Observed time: {"hour": 18, "minute": 27}
